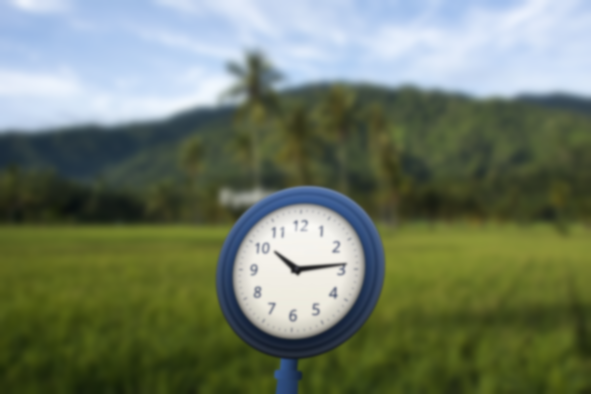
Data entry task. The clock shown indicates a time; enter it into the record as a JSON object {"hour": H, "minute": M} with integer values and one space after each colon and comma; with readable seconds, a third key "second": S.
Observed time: {"hour": 10, "minute": 14}
